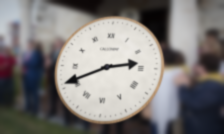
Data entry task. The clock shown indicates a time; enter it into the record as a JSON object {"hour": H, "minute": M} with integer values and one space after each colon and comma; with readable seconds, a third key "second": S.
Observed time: {"hour": 2, "minute": 41}
